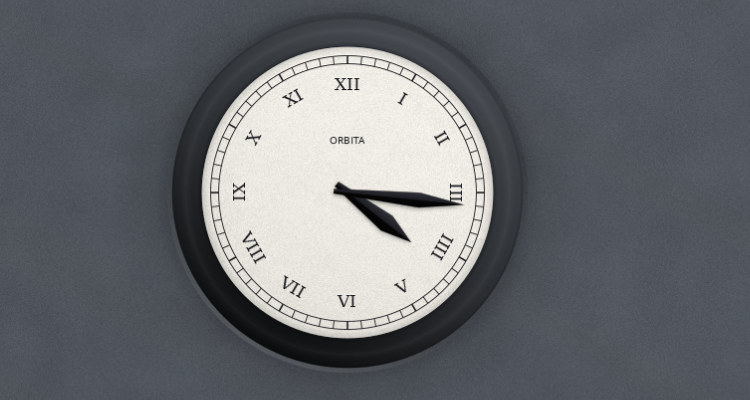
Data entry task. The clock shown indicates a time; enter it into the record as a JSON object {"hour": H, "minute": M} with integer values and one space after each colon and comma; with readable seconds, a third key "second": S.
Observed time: {"hour": 4, "minute": 16}
